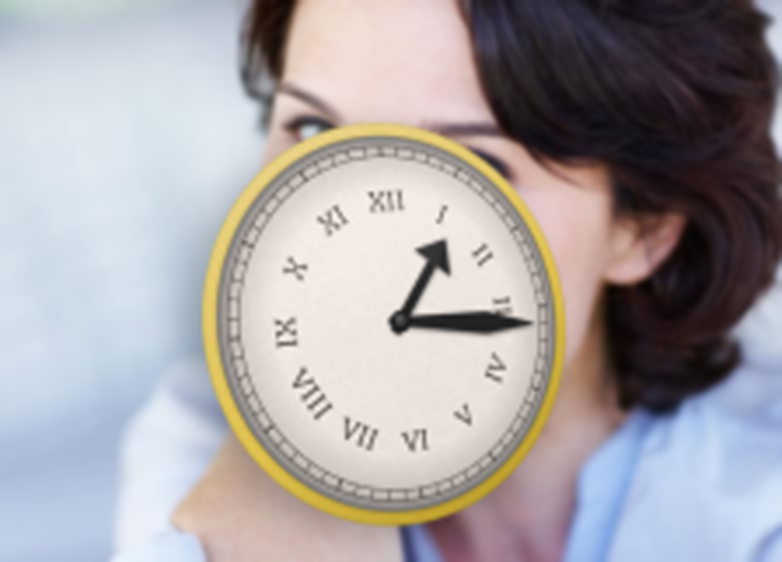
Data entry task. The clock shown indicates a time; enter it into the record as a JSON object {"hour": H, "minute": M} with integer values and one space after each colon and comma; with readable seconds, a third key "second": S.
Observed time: {"hour": 1, "minute": 16}
